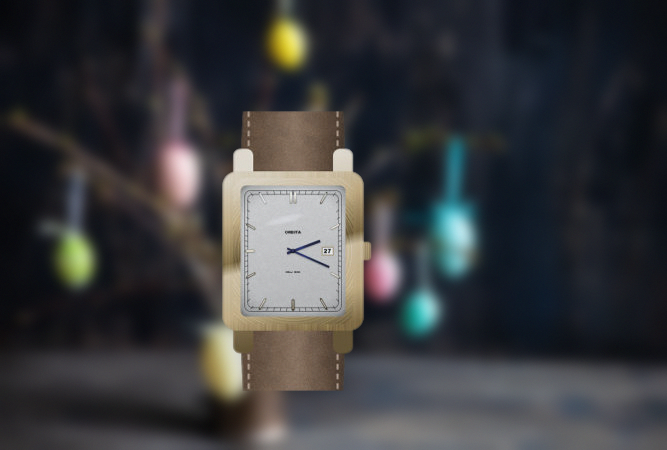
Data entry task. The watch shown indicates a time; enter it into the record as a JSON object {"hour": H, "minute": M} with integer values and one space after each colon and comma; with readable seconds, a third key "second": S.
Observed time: {"hour": 2, "minute": 19}
